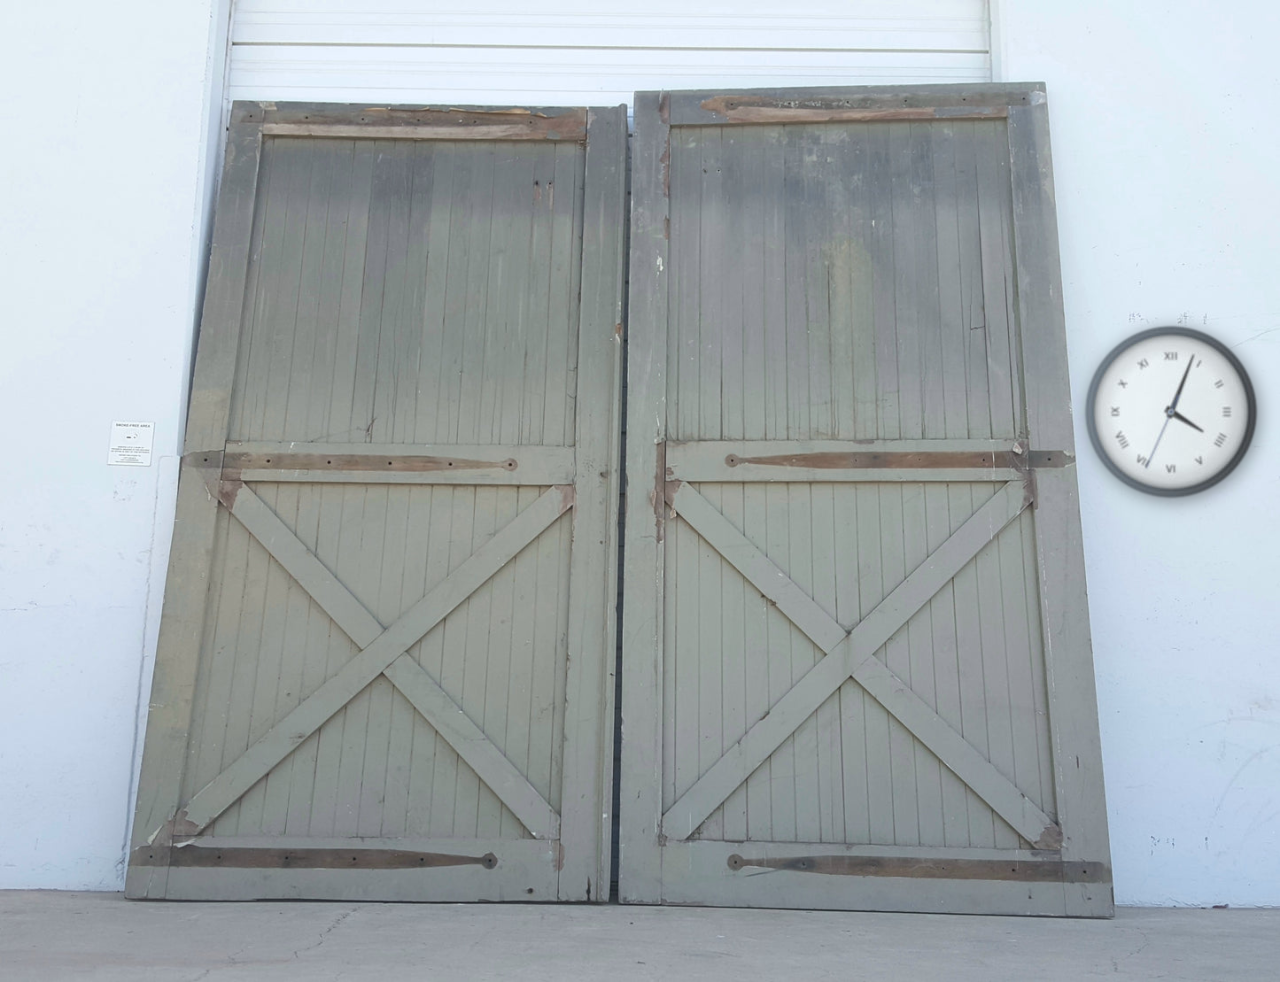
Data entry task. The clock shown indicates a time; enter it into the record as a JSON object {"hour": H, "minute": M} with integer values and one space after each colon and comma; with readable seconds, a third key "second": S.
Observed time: {"hour": 4, "minute": 3, "second": 34}
